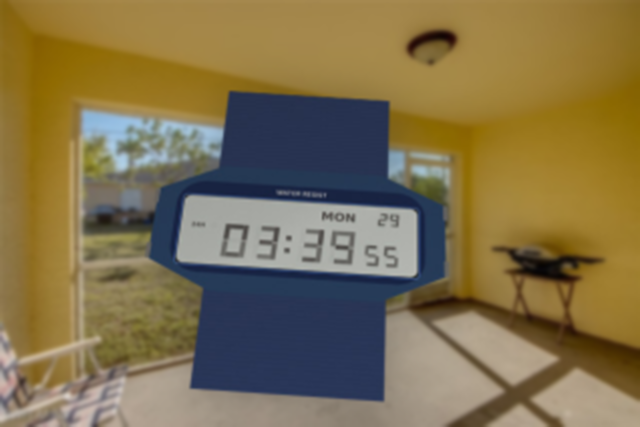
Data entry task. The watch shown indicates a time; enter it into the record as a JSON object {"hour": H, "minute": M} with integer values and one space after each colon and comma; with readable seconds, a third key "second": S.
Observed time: {"hour": 3, "minute": 39, "second": 55}
